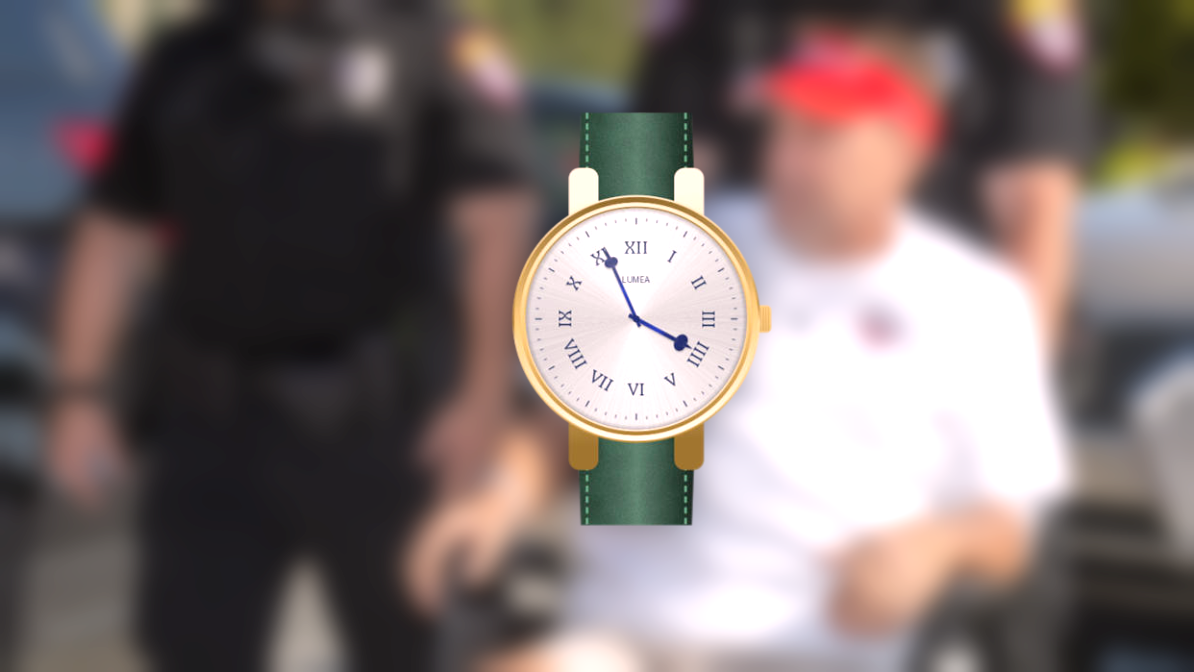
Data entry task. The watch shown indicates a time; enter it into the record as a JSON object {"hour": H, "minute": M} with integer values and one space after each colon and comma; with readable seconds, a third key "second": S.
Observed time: {"hour": 3, "minute": 56}
